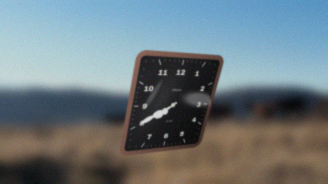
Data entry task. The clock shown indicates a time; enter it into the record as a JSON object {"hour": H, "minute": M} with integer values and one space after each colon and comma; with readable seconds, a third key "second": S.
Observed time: {"hour": 7, "minute": 40}
